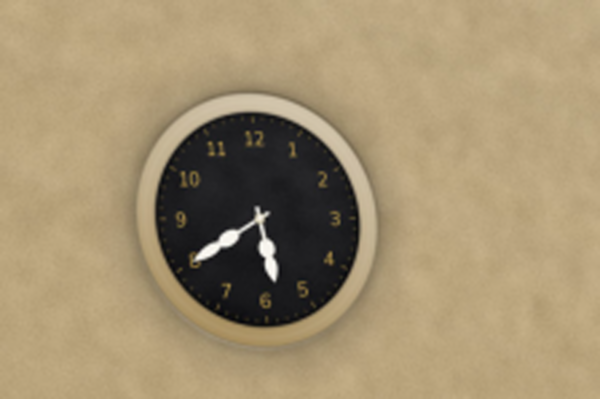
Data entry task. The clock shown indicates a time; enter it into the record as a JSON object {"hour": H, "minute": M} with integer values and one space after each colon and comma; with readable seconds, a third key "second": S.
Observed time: {"hour": 5, "minute": 40}
